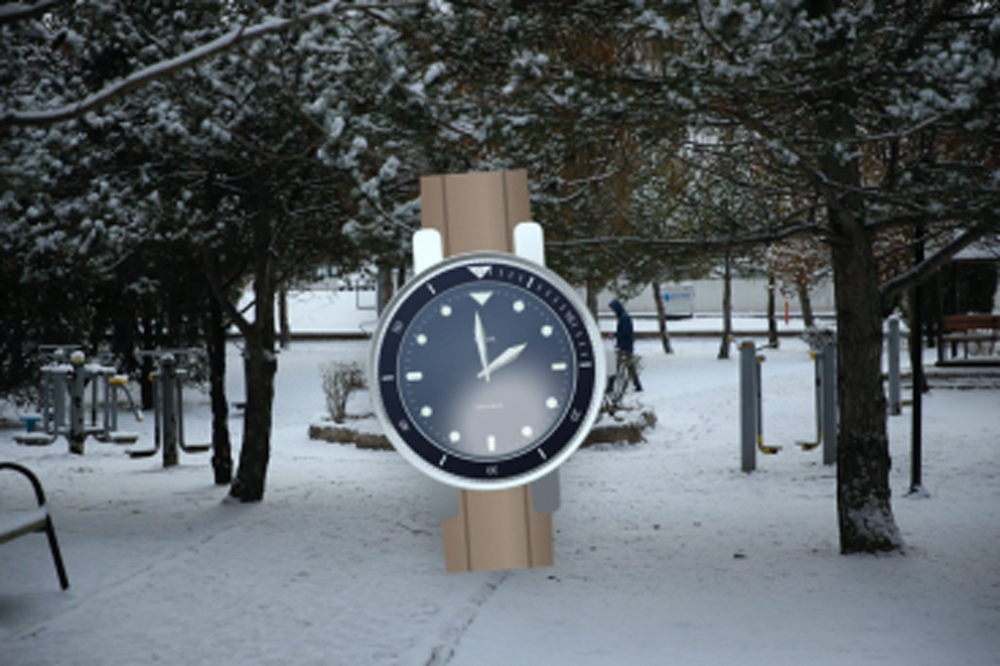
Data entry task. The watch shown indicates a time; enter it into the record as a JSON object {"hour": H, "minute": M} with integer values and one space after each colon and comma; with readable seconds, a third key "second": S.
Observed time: {"hour": 1, "minute": 59}
